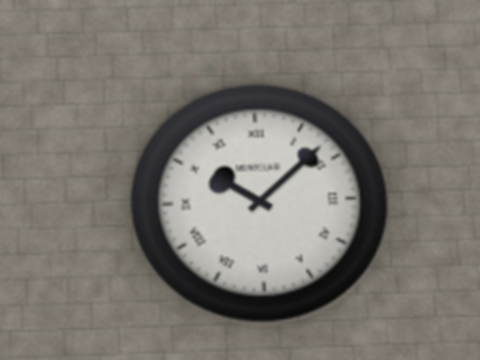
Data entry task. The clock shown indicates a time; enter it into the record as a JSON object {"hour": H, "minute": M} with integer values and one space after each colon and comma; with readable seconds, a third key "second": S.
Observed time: {"hour": 10, "minute": 8}
